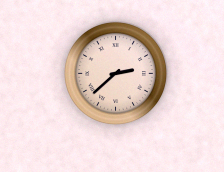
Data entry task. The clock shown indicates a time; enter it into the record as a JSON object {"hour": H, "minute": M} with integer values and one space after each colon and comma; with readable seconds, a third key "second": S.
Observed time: {"hour": 2, "minute": 38}
